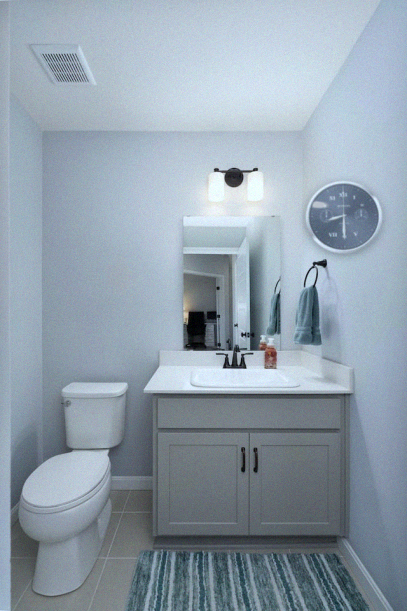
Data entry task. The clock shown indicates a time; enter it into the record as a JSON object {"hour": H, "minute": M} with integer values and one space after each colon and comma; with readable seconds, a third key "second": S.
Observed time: {"hour": 8, "minute": 30}
